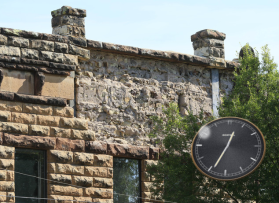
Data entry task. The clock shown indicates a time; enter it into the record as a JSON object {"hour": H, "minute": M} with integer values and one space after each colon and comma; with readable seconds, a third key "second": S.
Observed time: {"hour": 12, "minute": 34}
